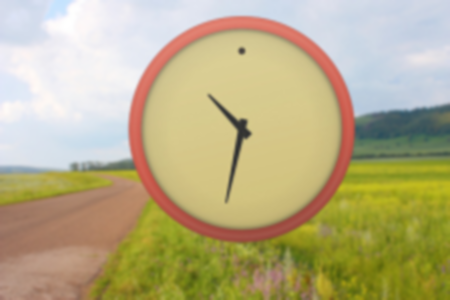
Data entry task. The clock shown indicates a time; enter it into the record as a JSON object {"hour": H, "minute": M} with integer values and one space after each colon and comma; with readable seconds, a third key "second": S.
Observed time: {"hour": 10, "minute": 32}
